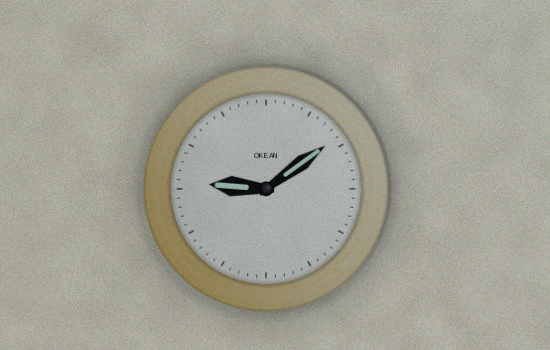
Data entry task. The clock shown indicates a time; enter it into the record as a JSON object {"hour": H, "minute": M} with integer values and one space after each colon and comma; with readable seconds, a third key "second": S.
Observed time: {"hour": 9, "minute": 9}
